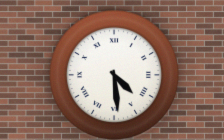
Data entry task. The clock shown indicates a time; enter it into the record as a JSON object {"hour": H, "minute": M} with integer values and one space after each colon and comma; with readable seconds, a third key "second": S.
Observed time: {"hour": 4, "minute": 29}
